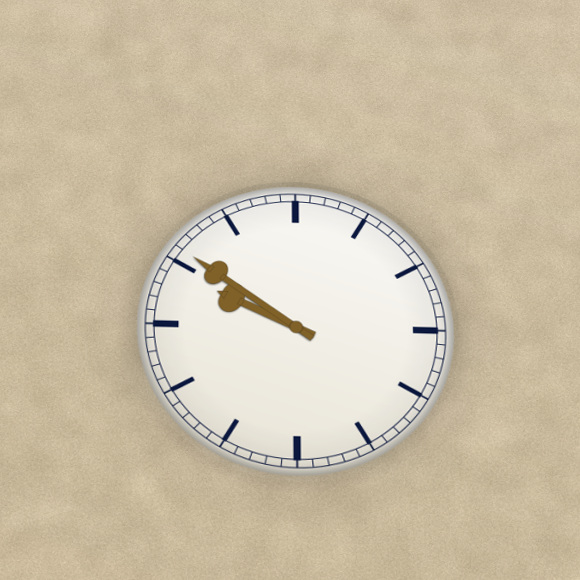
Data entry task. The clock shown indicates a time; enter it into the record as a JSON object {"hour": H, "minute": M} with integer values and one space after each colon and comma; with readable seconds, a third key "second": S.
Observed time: {"hour": 9, "minute": 51}
